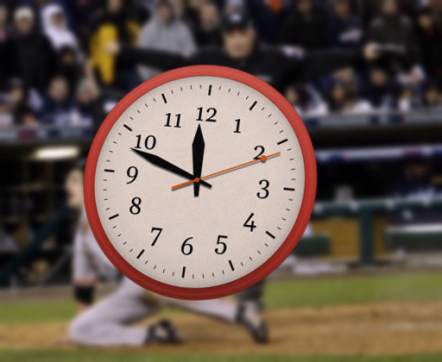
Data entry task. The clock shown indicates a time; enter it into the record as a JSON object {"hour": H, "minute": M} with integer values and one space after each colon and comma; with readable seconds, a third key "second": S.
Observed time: {"hour": 11, "minute": 48, "second": 11}
